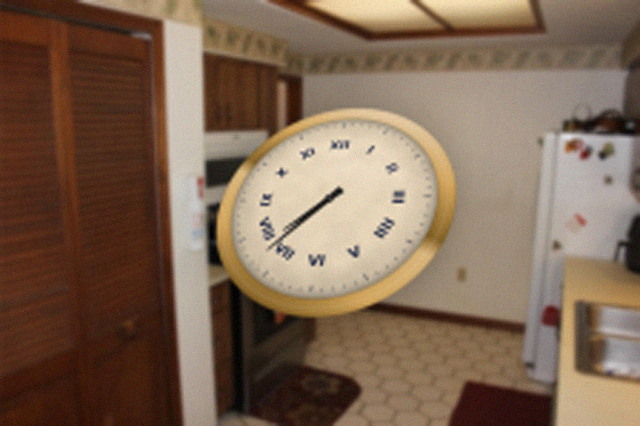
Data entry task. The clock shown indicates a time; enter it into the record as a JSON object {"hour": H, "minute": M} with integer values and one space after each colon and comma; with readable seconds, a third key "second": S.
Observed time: {"hour": 7, "minute": 37}
